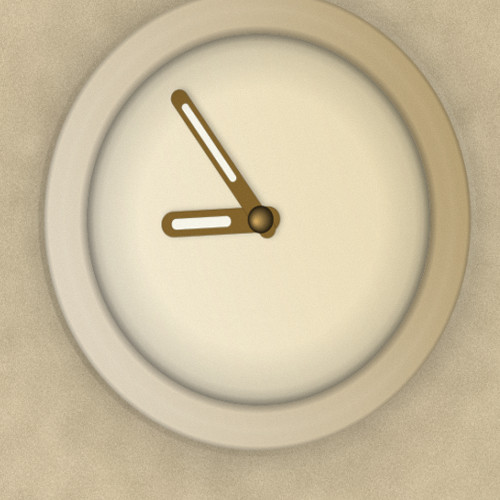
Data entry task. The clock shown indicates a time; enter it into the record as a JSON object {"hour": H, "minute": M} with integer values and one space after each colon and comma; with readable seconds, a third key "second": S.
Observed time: {"hour": 8, "minute": 54}
